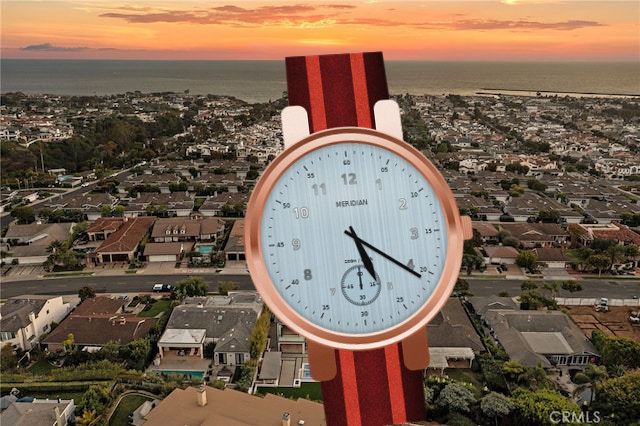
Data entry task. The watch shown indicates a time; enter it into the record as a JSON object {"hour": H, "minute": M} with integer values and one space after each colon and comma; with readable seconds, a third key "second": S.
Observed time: {"hour": 5, "minute": 21}
